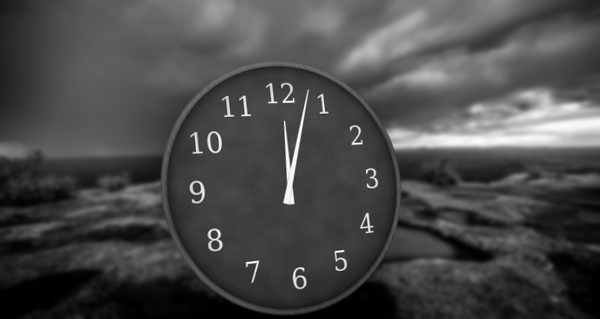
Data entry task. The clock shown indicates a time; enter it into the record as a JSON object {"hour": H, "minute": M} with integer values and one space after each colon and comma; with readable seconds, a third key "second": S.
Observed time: {"hour": 12, "minute": 3}
